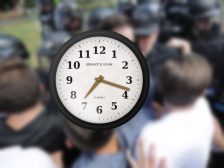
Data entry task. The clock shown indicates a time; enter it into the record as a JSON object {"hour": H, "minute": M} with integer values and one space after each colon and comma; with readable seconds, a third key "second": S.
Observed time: {"hour": 7, "minute": 18}
